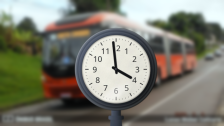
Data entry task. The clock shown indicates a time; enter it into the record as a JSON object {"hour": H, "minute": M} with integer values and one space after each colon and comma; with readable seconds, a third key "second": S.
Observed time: {"hour": 3, "minute": 59}
